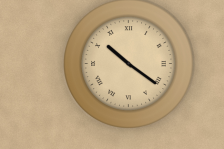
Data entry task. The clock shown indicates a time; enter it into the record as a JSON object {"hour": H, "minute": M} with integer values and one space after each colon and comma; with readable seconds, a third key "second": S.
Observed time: {"hour": 10, "minute": 21}
